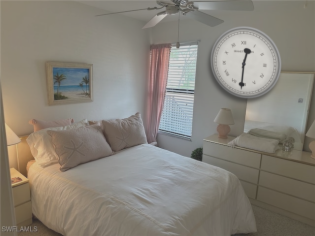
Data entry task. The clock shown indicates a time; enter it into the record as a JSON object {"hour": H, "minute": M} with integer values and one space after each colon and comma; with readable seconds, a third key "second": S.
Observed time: {"hour": 12, "minute": 31}
